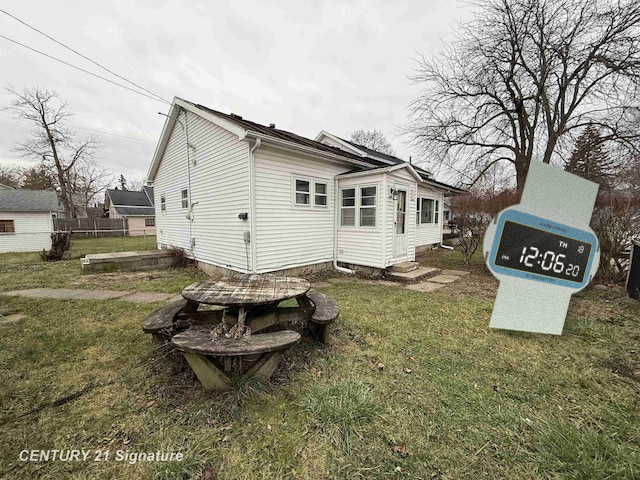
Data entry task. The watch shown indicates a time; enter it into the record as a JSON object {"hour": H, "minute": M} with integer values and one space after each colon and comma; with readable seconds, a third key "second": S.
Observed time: {"hour": 12, "minute": 6, "second": 20}
